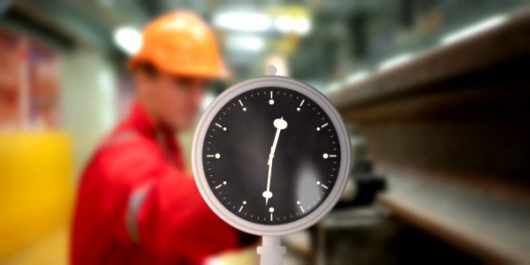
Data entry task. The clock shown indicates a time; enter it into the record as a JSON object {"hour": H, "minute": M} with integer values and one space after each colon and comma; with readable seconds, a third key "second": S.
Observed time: {"hour": 12, "minute": 31}
